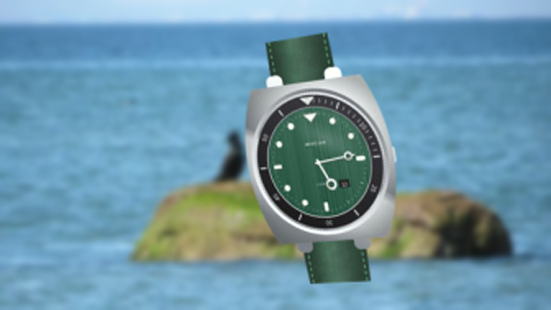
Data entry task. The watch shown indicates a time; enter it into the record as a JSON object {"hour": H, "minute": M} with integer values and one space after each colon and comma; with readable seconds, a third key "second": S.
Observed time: {"hour": 5, "minute": 14}
